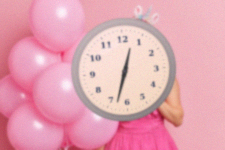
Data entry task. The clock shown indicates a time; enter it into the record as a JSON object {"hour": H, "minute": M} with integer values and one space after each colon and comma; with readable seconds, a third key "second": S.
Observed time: {"hour": 12, "minute": 33}
